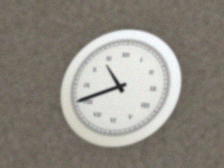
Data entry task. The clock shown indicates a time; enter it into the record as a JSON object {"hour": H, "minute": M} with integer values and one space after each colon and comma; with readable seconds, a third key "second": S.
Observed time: {"hour": 10, "minute": 41}
